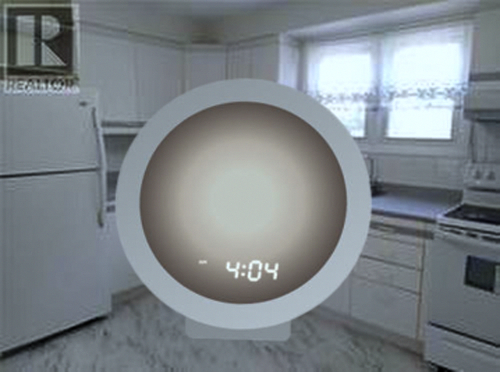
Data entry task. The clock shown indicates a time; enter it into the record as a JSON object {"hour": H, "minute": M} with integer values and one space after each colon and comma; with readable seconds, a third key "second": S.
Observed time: {"hour": 4, "minute": 4}
